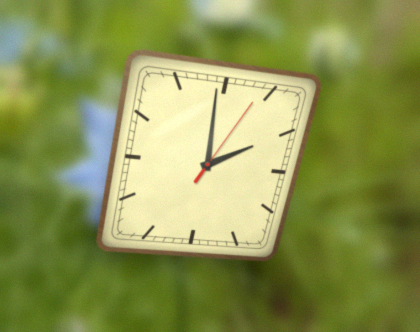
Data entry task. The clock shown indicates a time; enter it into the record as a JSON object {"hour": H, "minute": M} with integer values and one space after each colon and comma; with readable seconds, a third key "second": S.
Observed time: {"hour": 1, "minute": 59, "second": 4}
